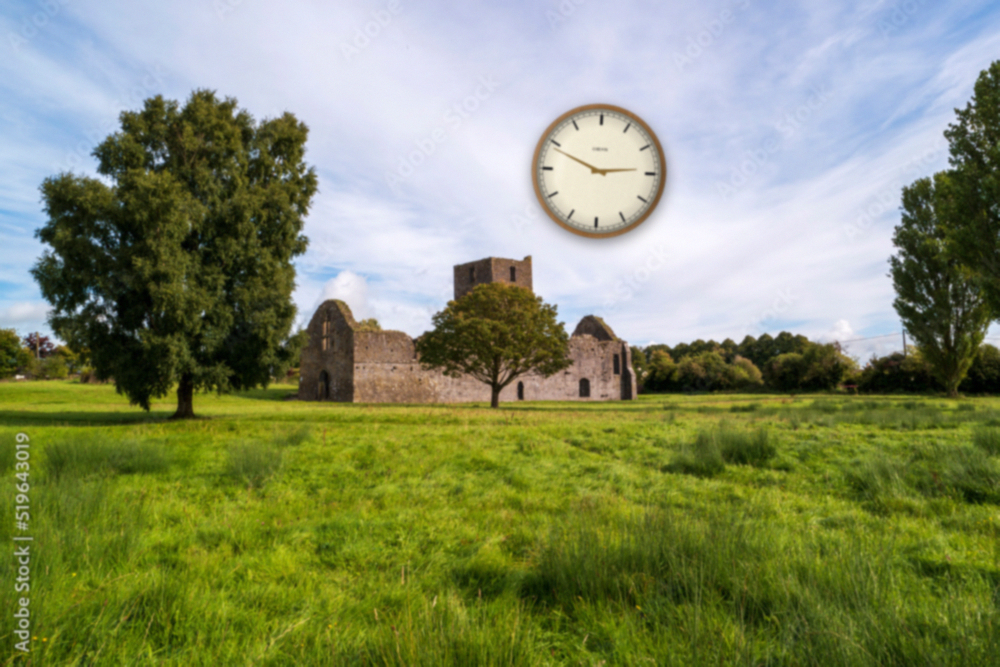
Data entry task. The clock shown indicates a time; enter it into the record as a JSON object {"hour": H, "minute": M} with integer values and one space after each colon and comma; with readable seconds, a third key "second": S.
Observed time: {"hour": 2, "minute": 49}
